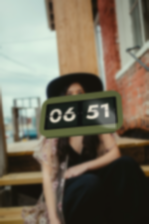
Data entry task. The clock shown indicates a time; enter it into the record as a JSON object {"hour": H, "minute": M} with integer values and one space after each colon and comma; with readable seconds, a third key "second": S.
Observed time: {"hour": 6, "minute": 51}
